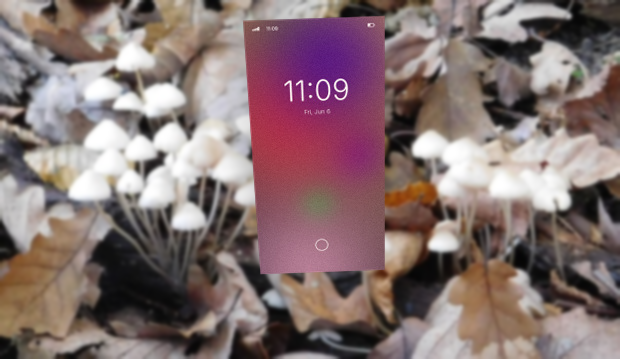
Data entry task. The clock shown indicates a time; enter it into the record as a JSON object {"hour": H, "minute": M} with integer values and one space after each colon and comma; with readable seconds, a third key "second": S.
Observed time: {"hour": 11, "minute": 9}
